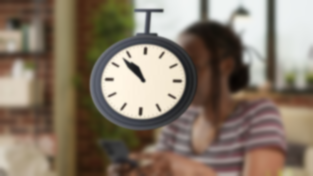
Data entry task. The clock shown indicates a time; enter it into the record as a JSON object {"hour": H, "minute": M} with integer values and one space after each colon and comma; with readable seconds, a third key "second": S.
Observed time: {"hour": 10, "minute": 53}
